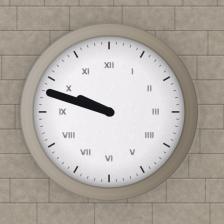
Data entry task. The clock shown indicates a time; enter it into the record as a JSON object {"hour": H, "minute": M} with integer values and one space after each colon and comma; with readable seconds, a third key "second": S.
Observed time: {"hour": 9, "minute": 48}
